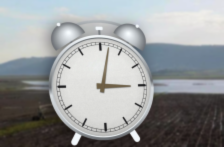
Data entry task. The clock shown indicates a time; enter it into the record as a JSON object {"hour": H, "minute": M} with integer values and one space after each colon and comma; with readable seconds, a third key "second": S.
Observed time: {"hour": 3, "minute": 2}
